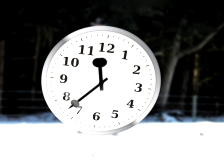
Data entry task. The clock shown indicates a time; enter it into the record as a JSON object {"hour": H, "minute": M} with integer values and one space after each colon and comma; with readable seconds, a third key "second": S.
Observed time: {"hour": 11, "minute": 37}
